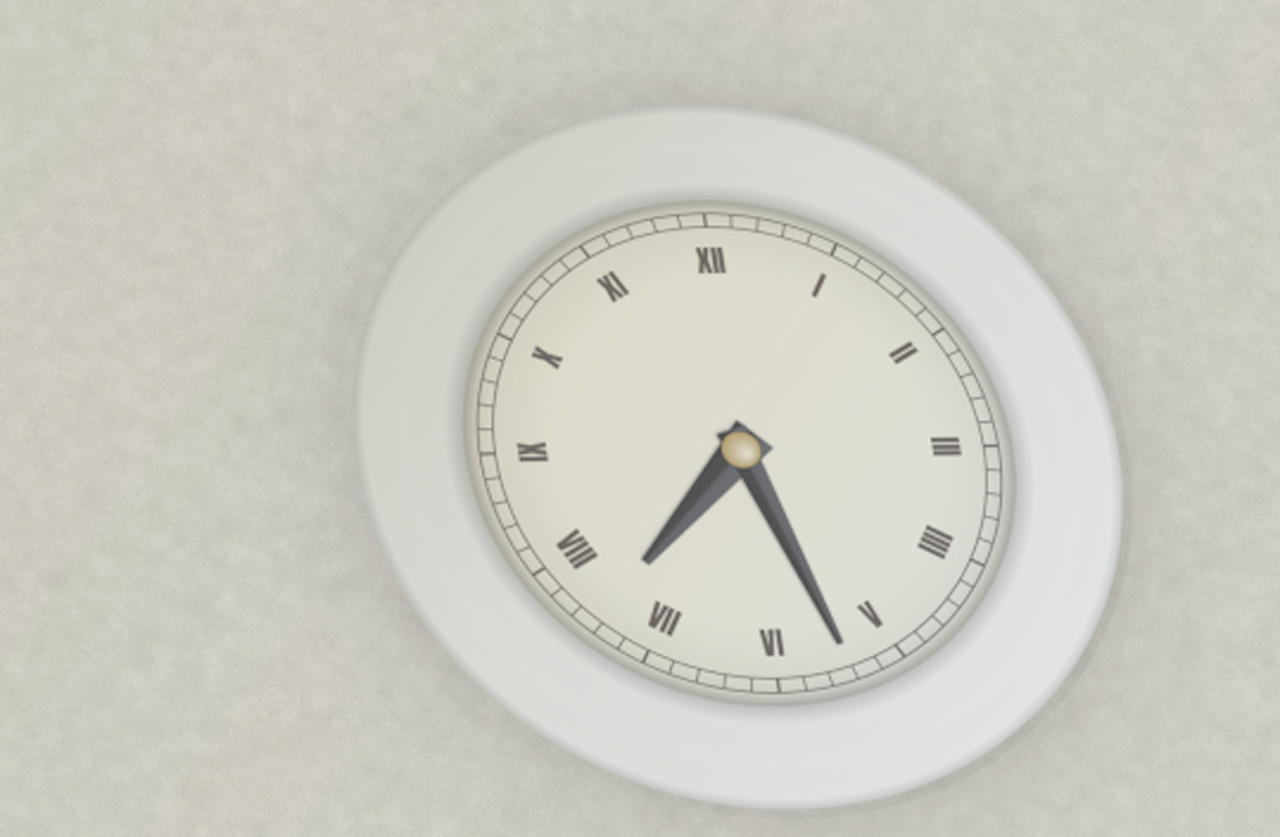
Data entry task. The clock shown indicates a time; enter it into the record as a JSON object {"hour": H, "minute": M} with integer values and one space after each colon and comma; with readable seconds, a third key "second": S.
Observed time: {"hour": 7, "minute": 27}
